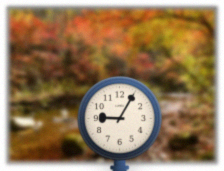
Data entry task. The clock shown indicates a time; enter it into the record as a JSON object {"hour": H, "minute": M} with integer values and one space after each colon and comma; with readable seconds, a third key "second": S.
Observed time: {"hour": 9, "minute": 5}
